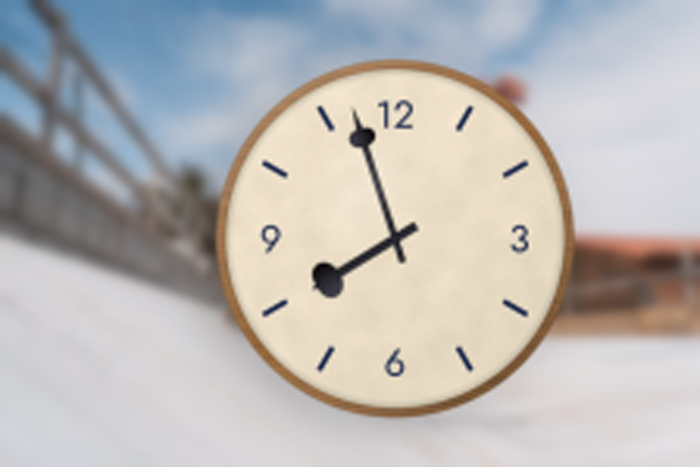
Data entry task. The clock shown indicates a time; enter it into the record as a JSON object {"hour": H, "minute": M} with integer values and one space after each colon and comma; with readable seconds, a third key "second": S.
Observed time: {"hour": 7, "minute": 57}
